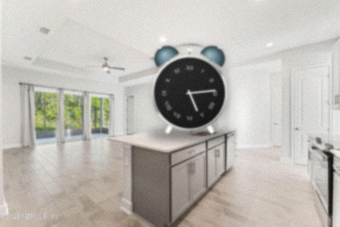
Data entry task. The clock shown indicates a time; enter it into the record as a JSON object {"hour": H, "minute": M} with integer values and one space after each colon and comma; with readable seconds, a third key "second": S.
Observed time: {"hour": 5, "minute": 14}
